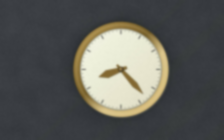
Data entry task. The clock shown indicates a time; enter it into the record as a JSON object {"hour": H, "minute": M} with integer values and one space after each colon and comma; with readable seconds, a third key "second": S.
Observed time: {"hour": 8, "minute": 23}
